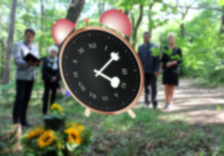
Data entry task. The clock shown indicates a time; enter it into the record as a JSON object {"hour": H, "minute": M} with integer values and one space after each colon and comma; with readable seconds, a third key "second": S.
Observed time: {"hour": 4, "minute": 9}
